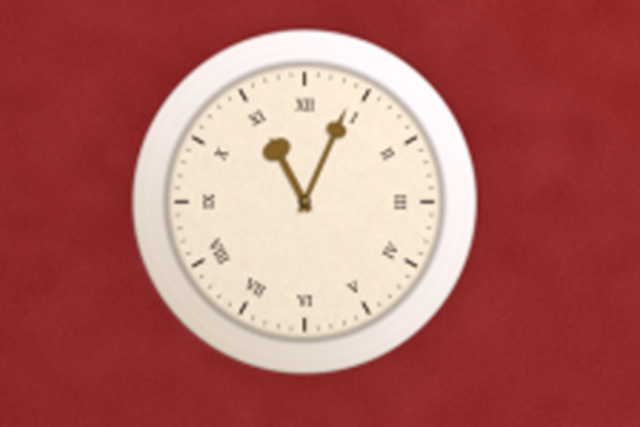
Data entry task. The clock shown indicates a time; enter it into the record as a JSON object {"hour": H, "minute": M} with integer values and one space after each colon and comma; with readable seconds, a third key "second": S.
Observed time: {"hour": 11, "minute": 4}
